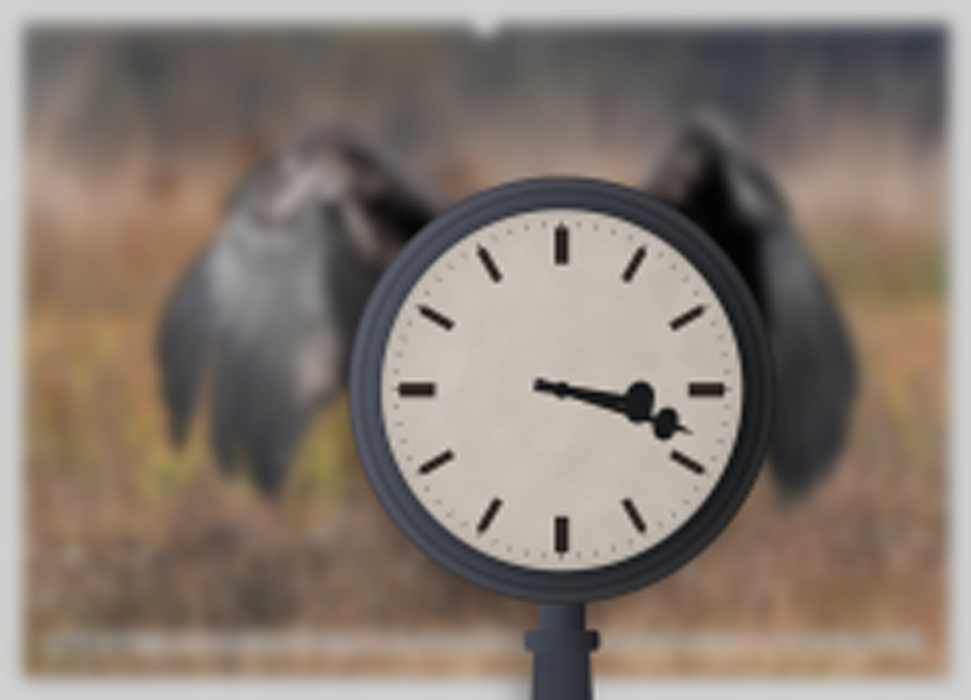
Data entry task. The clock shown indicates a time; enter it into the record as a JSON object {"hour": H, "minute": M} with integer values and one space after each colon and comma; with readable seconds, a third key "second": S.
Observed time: {"hour": 3, "minute": 18}
